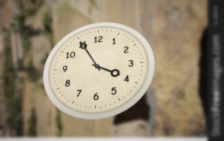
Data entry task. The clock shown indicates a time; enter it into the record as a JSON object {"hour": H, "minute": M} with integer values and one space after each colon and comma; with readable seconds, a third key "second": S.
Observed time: {"hour": 3, "minute": 55}
